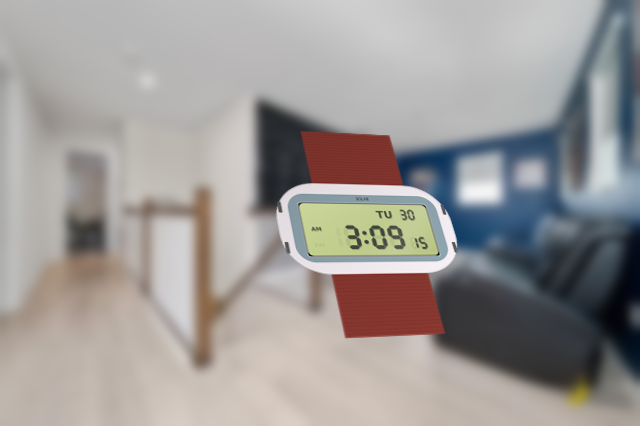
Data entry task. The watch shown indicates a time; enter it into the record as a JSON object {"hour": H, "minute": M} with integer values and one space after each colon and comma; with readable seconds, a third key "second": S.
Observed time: {"hour": 3, "minute": 9, "second": 15}
